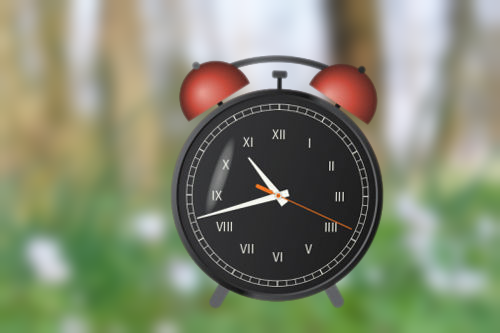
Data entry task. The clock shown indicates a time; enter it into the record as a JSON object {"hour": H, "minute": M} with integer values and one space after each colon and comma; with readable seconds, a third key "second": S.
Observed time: {"hour": 10, "minute": 42, "second": 19}
